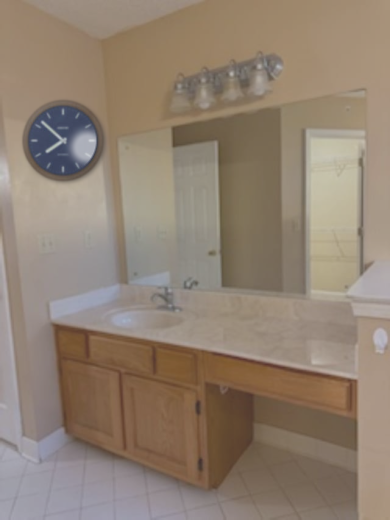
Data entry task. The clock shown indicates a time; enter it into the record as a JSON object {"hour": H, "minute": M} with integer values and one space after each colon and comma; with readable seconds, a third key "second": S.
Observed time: {"hour": 7, "minute": 52}
